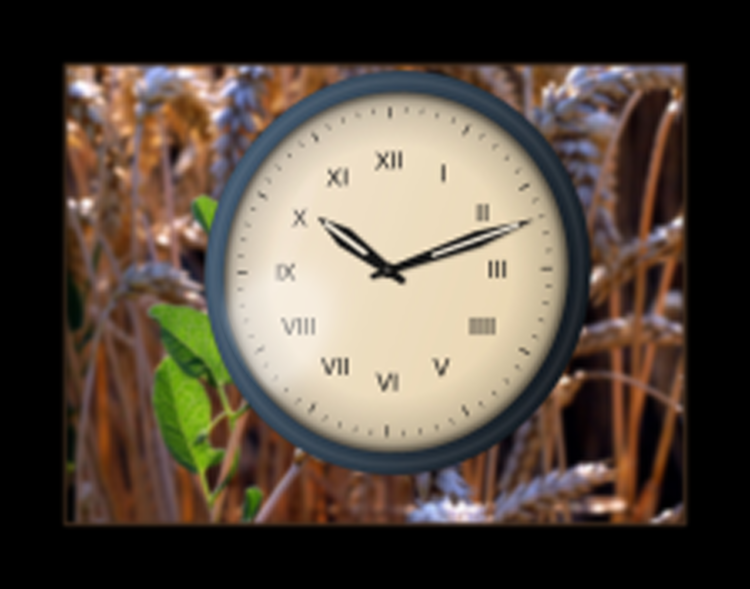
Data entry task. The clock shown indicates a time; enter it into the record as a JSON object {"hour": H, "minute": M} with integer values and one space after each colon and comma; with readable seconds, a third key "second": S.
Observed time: {"hour": 10, "minute": 12}
